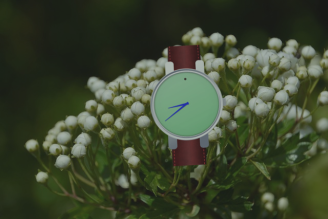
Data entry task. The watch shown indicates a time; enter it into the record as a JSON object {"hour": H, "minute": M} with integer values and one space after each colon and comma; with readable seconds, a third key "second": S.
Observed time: {"hour": 8, "minute": 39}
